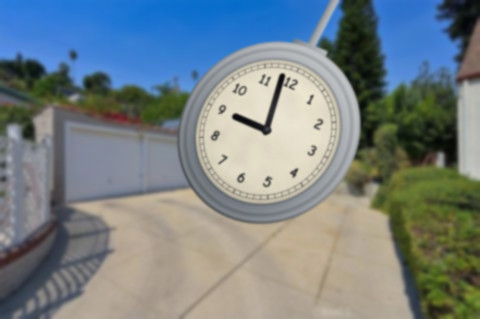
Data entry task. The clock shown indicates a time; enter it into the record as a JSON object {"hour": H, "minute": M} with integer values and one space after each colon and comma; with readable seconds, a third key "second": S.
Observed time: {"hour": 8, "minute": 58}
